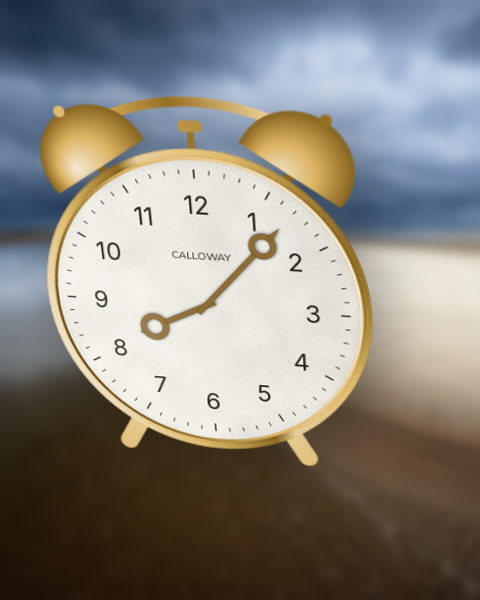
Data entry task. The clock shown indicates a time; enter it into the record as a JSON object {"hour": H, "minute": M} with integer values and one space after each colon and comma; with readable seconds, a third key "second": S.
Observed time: {"hour": 8, "minute": 7}
